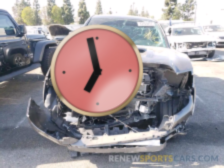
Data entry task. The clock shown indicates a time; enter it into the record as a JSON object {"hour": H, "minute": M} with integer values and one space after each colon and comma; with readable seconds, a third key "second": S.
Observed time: {"hour": 6, "minute": 58}
